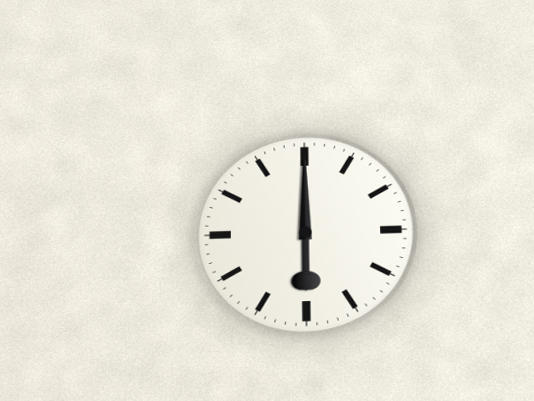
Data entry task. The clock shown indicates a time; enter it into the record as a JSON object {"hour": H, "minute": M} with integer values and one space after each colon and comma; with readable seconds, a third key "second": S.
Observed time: {"hour": 6, "minute": 0}
